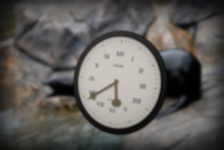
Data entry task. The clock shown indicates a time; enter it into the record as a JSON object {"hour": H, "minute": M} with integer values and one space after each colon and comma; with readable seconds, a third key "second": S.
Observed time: {"hour": 5, "minute": 39}
